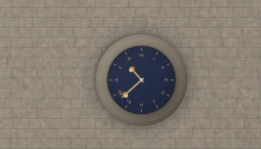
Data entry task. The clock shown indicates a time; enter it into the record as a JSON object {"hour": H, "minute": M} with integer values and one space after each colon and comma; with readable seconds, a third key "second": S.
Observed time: {"hour": 10, "minute": 38}
